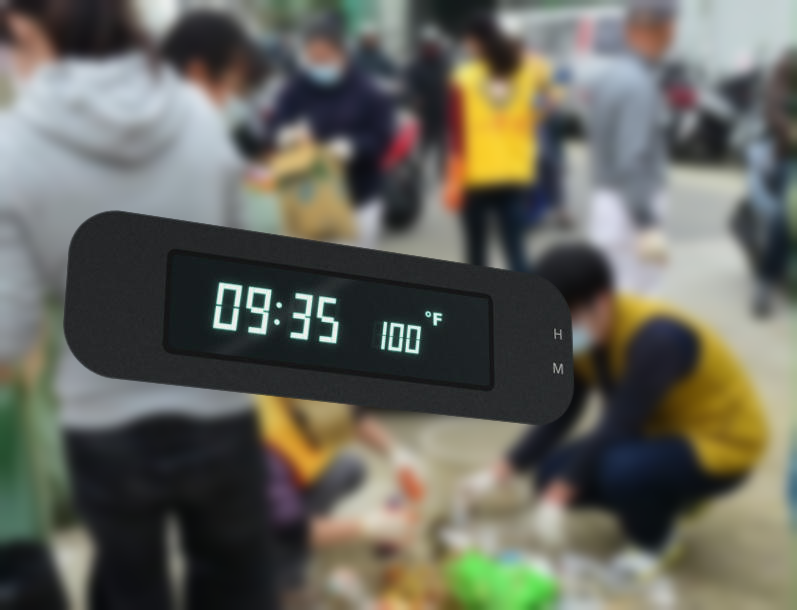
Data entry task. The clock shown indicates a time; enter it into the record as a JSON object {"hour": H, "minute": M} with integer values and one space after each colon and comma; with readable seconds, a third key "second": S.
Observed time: {"hour": 9, "minute": 35}
